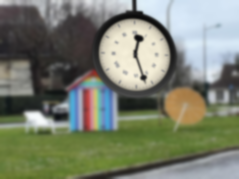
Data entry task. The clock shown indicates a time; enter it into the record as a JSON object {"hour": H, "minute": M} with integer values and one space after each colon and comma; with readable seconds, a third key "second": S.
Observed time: {"hour": 12, "minute": 27}
